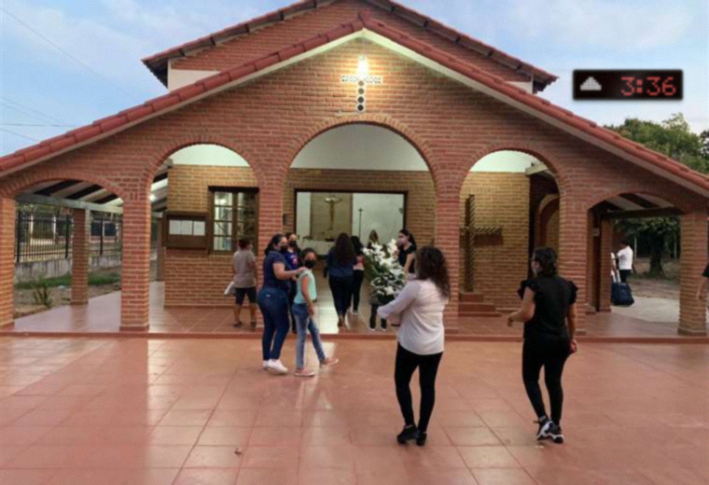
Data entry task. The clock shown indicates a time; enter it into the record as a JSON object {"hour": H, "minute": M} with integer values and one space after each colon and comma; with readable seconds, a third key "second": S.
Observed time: {"hour": 3, "minute": 36}
